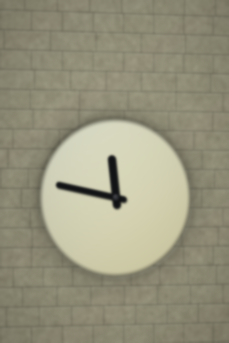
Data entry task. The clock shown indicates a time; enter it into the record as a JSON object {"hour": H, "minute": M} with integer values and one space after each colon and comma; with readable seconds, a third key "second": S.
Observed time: {"hour": 11, "minute": 47}
